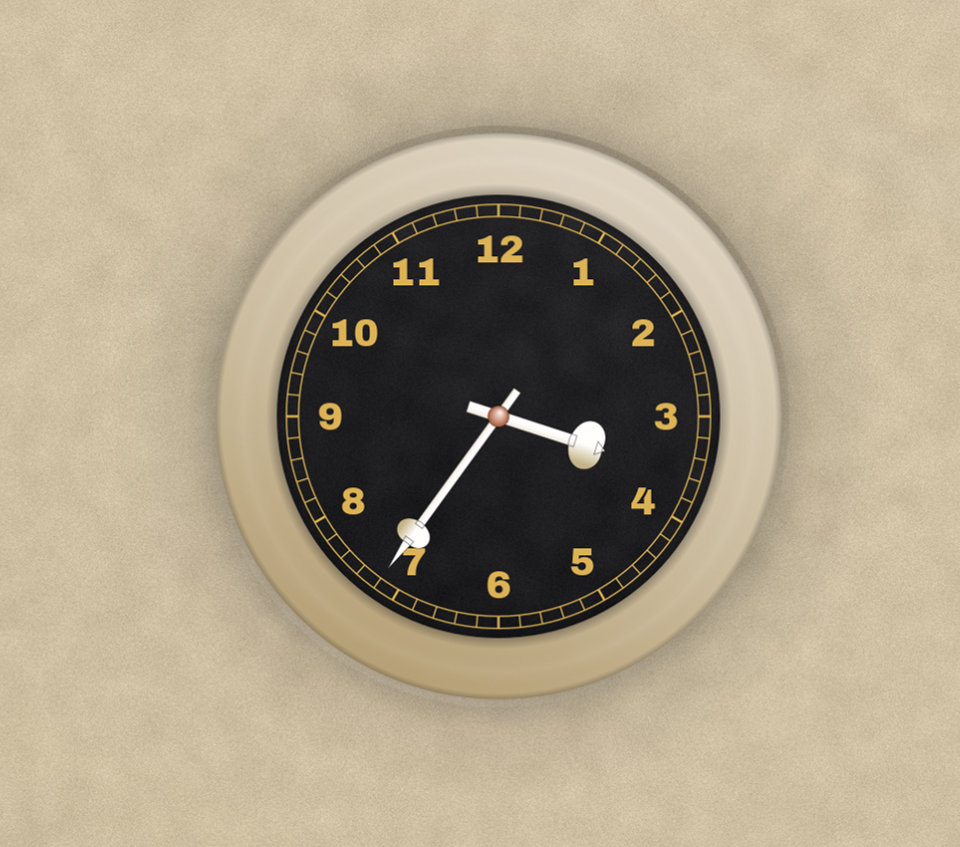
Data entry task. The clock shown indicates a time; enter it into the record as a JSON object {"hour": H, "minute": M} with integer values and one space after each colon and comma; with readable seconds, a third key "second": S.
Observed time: {"hour": 3, "minute": 36}
